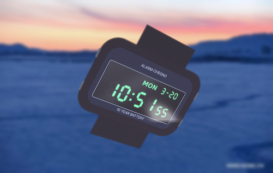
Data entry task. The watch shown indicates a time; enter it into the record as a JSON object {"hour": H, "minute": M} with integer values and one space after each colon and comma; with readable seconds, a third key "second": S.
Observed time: {"hour": 10, "minute": 51, "second": 55}
